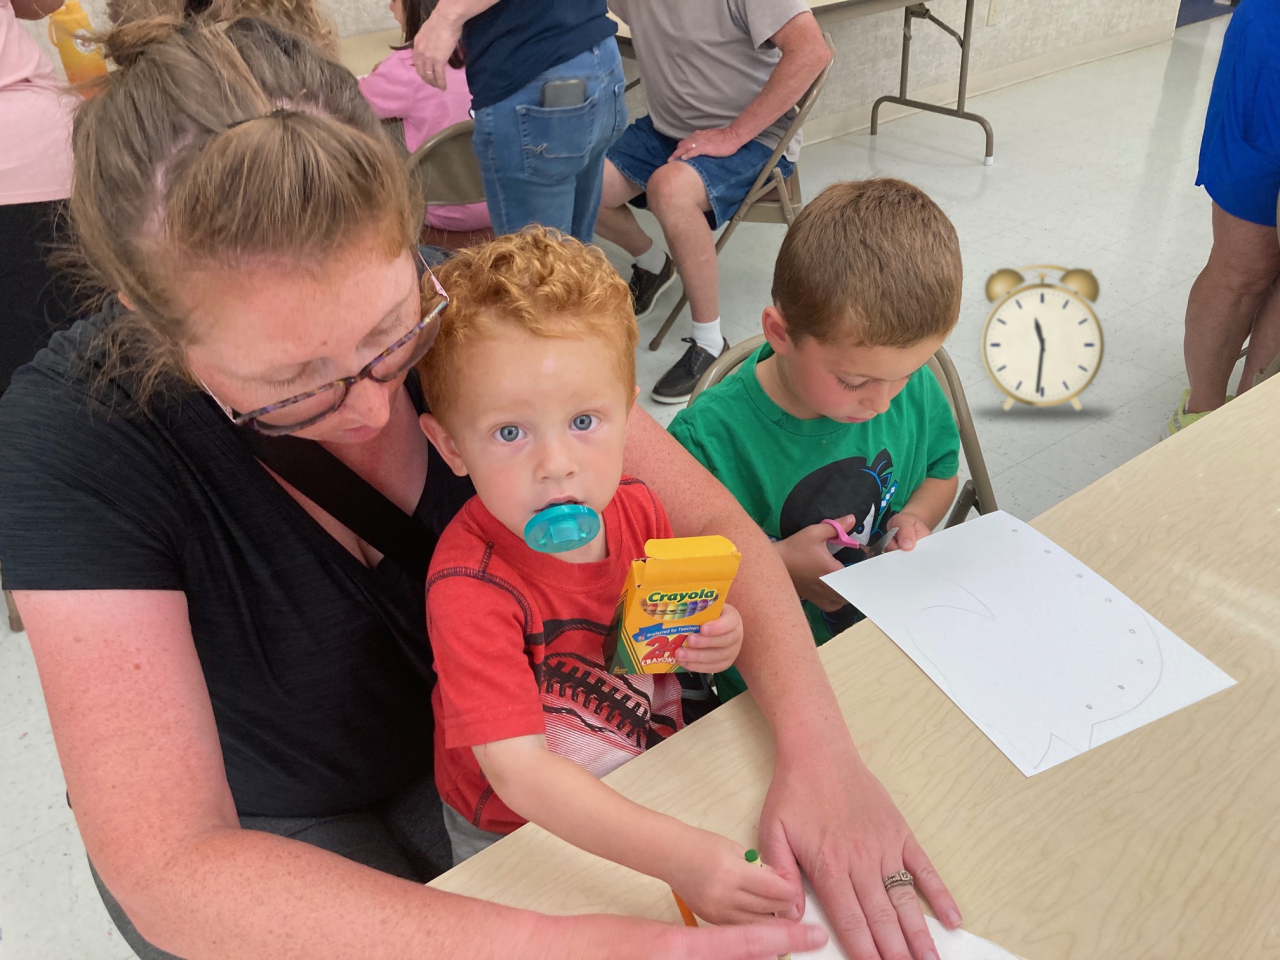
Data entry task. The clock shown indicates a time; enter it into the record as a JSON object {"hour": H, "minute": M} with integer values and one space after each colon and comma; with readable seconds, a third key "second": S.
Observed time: {"hour": 11, "minute": 31}
